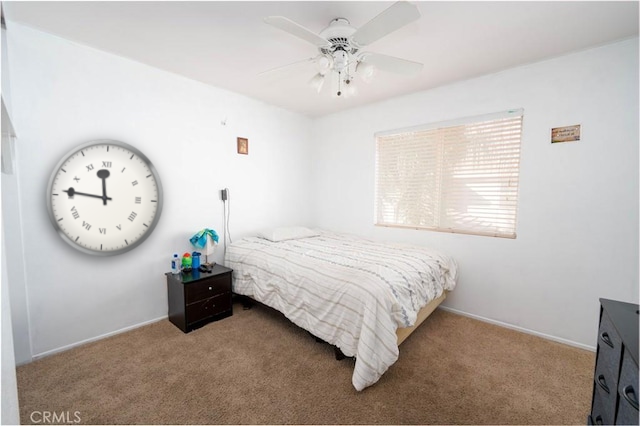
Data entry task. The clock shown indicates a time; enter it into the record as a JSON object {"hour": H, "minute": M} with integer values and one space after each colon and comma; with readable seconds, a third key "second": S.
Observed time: {"hour": 11, "minute": 46}
